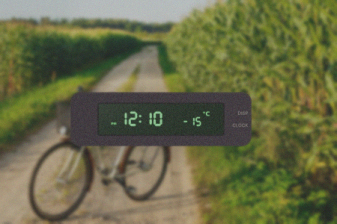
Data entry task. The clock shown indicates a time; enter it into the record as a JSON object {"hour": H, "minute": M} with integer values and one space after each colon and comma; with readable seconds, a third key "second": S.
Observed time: {"hour": 12, "minute": 10}
